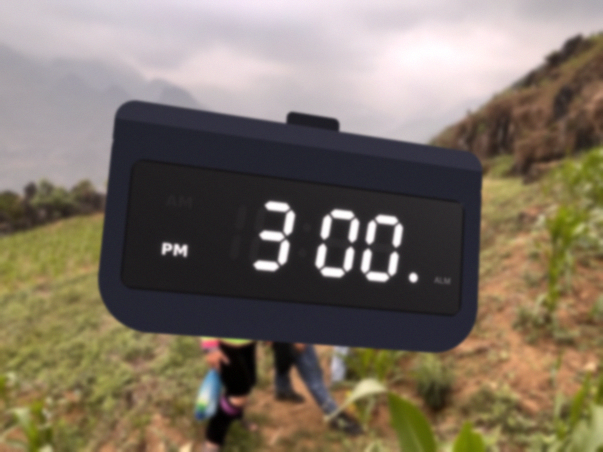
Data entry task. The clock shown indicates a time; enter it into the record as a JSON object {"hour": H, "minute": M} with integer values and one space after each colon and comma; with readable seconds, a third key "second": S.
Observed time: {"hour": 3, "minute": 0}
